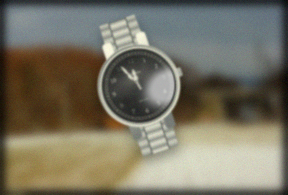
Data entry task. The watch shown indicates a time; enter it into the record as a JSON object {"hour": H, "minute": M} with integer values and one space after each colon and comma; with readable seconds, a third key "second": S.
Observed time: {"hour": 11, "minute": 56}
